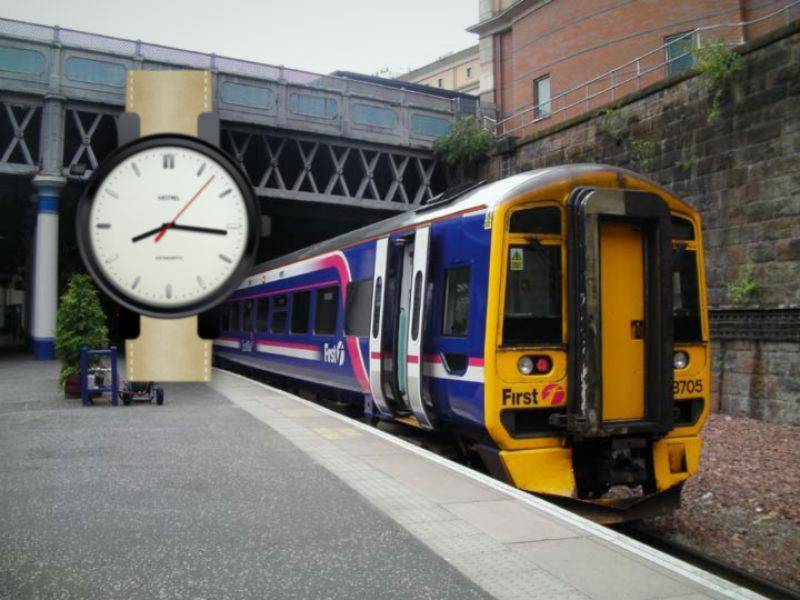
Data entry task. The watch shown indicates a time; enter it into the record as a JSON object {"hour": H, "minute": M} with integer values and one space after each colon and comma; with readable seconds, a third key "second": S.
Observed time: {"hour": 8, "minute": 16, "second": 7}
